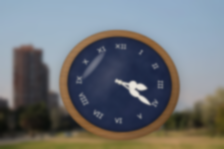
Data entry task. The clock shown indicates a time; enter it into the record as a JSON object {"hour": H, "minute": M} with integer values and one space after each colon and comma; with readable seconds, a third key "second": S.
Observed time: {"hour": 3, "minute": 21}
